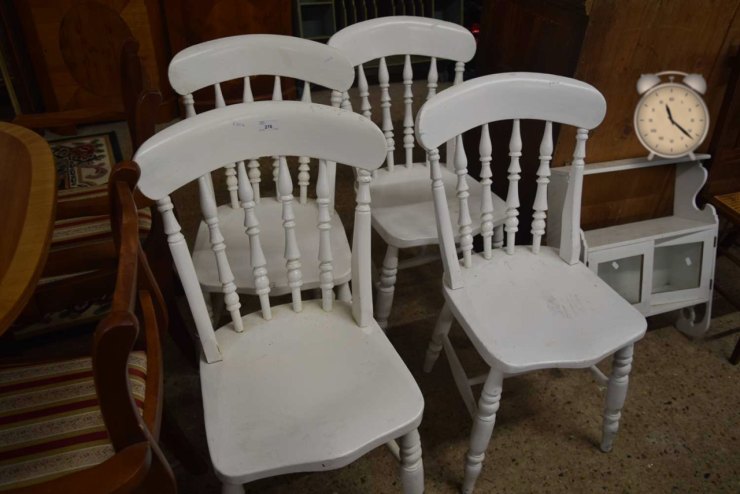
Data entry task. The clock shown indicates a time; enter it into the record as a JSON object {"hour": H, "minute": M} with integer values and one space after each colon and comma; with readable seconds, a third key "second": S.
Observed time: {"hour": 11, "minute": 22}
